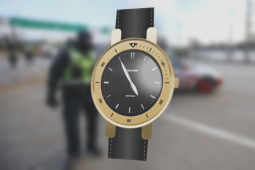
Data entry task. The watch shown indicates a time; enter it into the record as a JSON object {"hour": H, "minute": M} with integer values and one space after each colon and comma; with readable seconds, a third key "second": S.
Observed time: {"hour": 4, "minute": 55}
